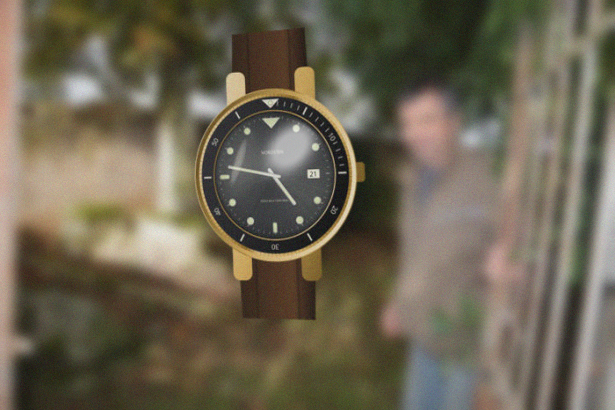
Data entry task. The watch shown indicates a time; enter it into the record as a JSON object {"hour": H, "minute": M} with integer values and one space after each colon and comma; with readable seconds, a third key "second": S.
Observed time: {"hour": 4, "minute": 47}
